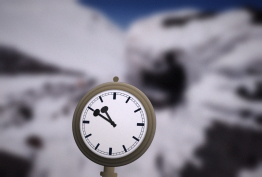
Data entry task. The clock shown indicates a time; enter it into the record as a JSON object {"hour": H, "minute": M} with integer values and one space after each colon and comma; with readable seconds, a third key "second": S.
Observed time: {"hour": 10, "minute": 50}
